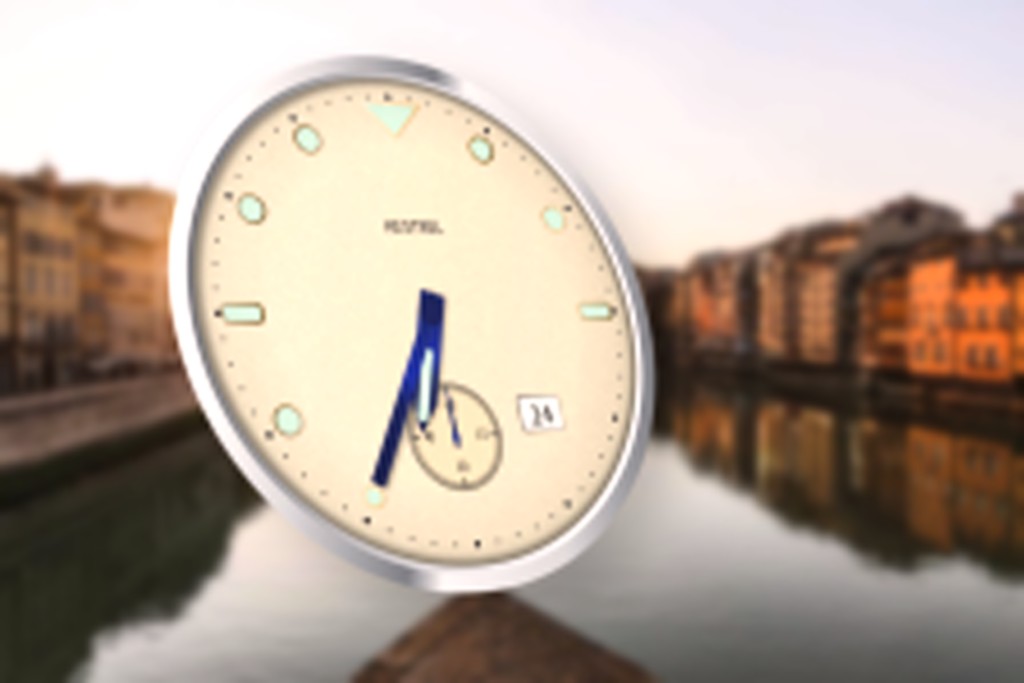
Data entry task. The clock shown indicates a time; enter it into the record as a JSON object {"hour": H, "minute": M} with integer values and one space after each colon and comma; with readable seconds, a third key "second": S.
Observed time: {"hour": 6, "minute": 35}
